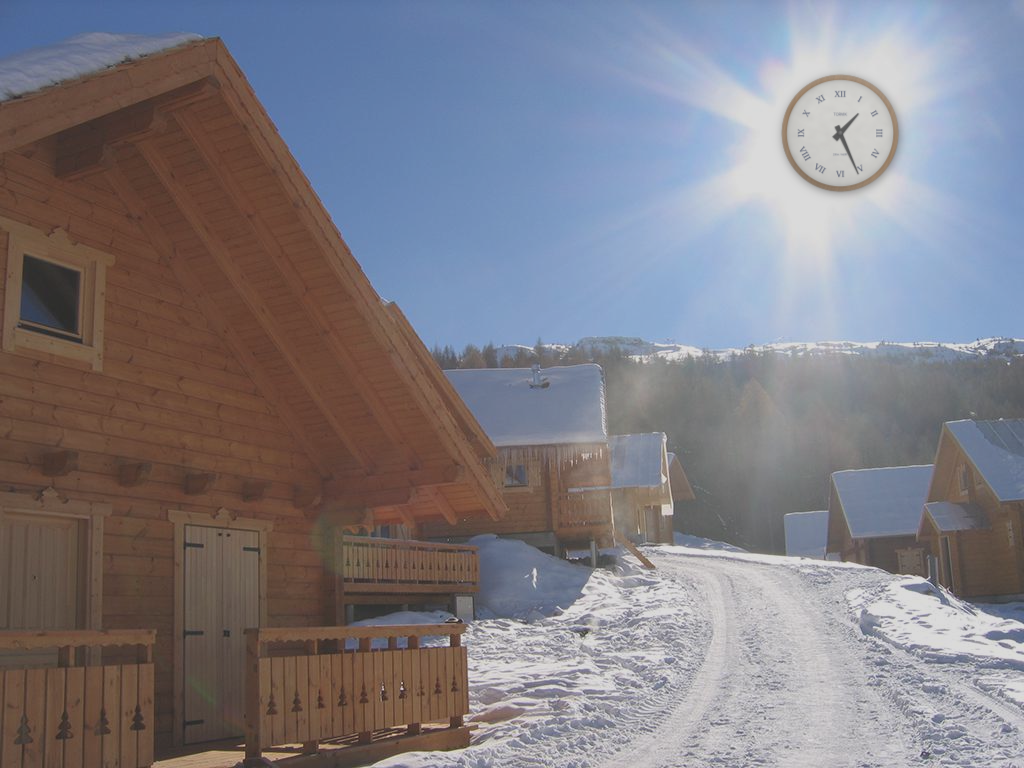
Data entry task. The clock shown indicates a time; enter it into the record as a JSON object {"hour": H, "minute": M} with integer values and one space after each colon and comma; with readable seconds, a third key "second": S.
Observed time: {"hour": 1, "minute": 26}
